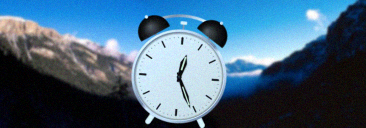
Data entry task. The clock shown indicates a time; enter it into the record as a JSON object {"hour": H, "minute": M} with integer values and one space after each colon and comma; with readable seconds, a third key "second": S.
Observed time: {"hour": 12, "minute": 26}
